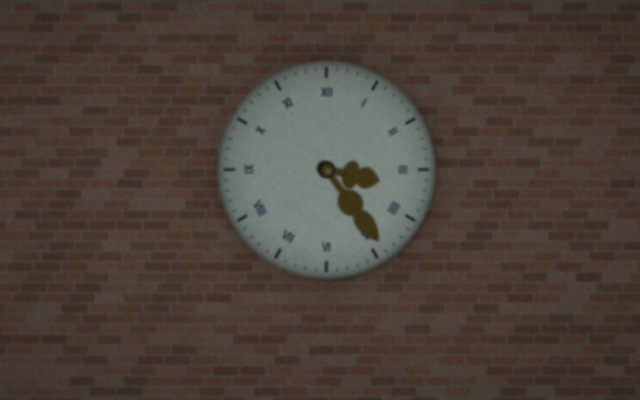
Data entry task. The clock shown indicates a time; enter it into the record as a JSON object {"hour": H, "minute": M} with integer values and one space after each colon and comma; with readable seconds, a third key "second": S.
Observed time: {"hour": 3, "minute": 24}
